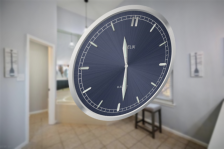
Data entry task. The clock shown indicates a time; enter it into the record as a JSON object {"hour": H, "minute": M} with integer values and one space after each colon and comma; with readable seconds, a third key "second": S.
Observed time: {"hour": 11, "minute": 29}
